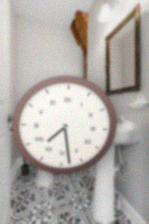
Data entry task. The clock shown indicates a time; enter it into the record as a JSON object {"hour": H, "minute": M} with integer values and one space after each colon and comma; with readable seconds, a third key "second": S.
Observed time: {"hour": 7, "minute": 28}
